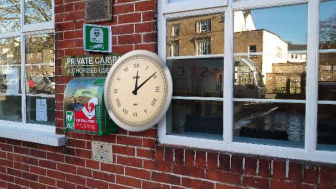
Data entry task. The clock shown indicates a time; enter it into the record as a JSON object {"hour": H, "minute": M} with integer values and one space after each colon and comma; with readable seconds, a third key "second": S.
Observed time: {"hour": 12, "minute": 9}
